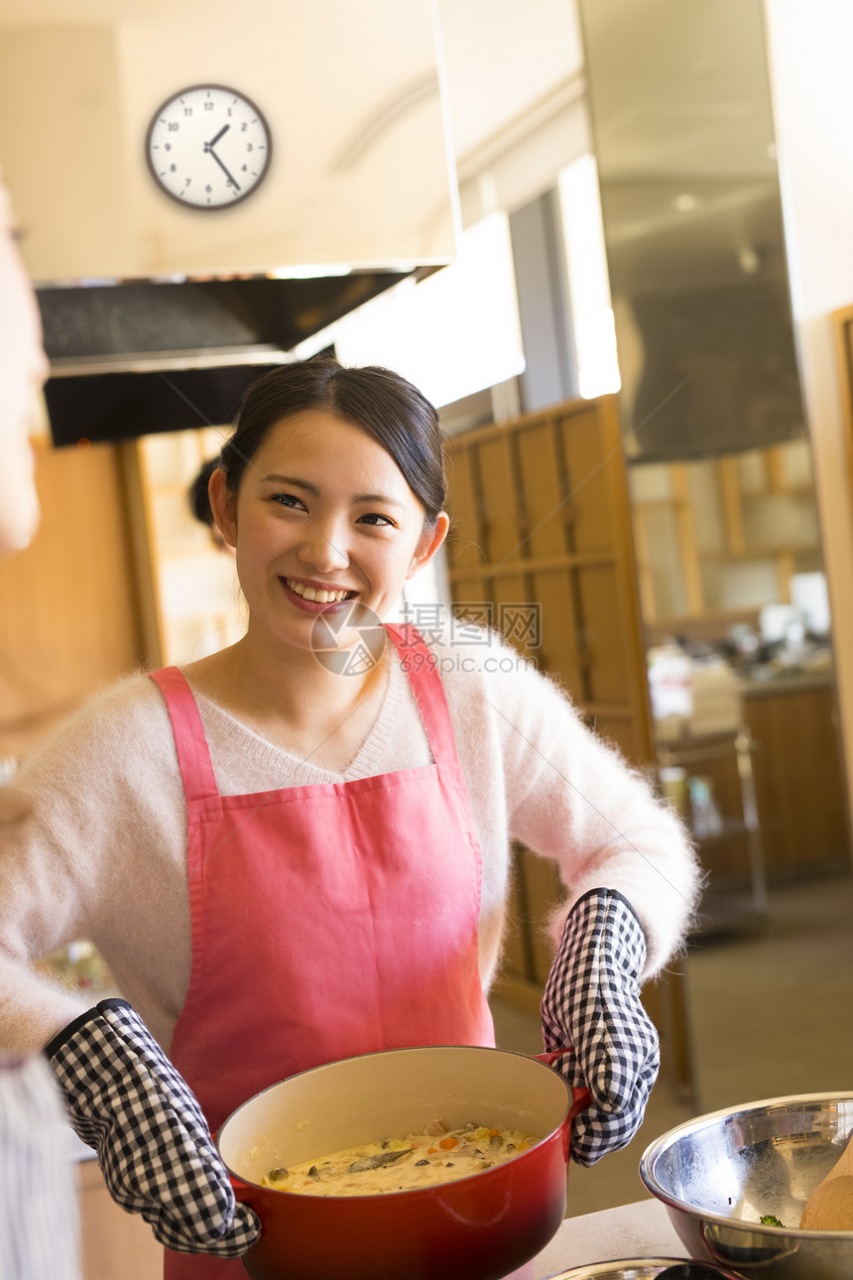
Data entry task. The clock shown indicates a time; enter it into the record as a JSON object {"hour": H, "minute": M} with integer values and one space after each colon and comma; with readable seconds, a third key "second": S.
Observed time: {"hour": 1, "minute": 24}
